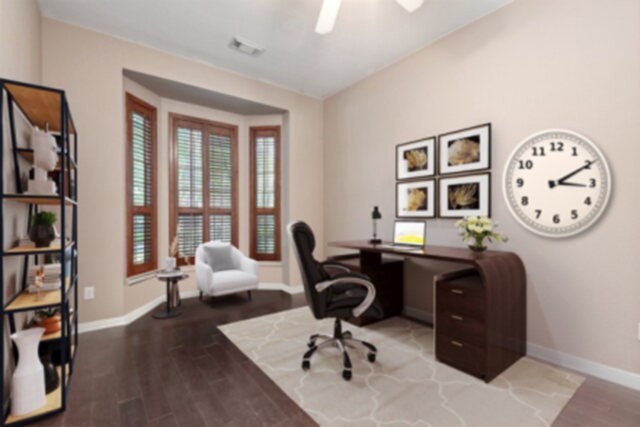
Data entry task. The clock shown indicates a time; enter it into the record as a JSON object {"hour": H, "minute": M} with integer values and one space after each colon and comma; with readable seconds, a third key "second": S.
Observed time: {"hour": 3, "minute": 10}
